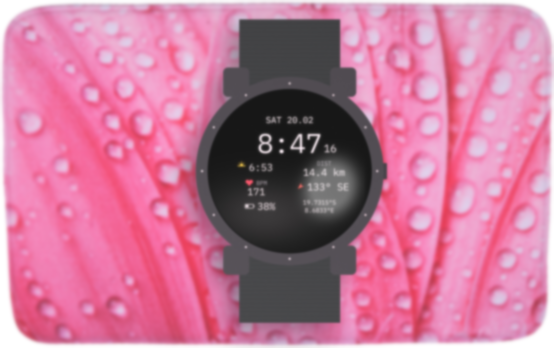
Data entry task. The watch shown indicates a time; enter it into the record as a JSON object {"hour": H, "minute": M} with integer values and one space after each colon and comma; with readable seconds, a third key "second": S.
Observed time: {"hour": 8, "minute": 47, "second": 16}
